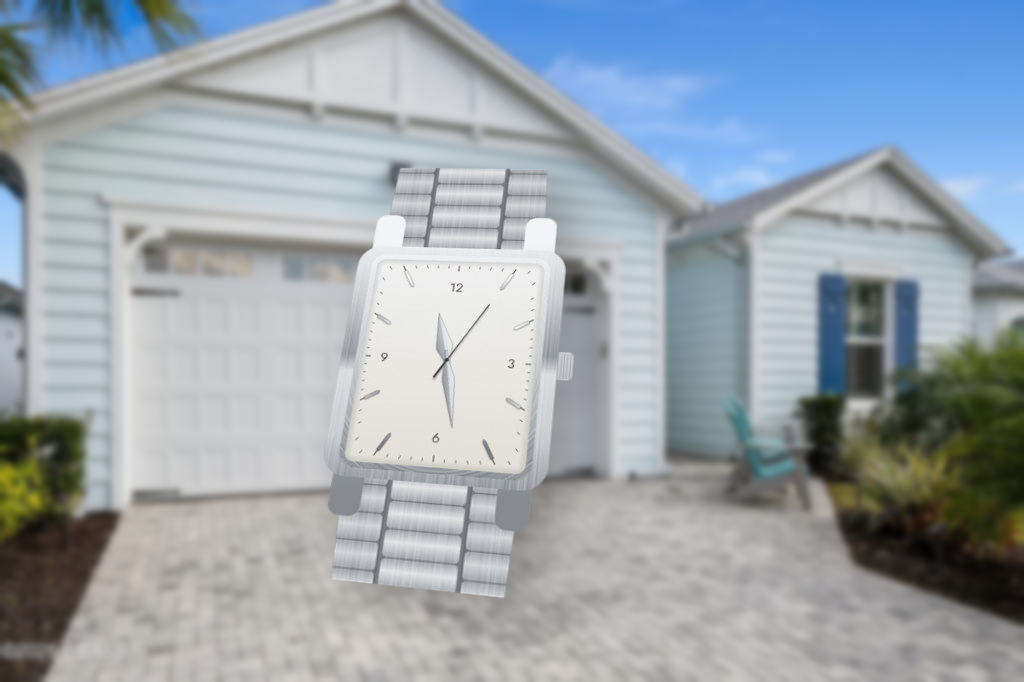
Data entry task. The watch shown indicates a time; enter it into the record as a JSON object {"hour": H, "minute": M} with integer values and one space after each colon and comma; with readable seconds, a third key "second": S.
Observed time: {"hour": 11, "minute": 28, "second": 5}
